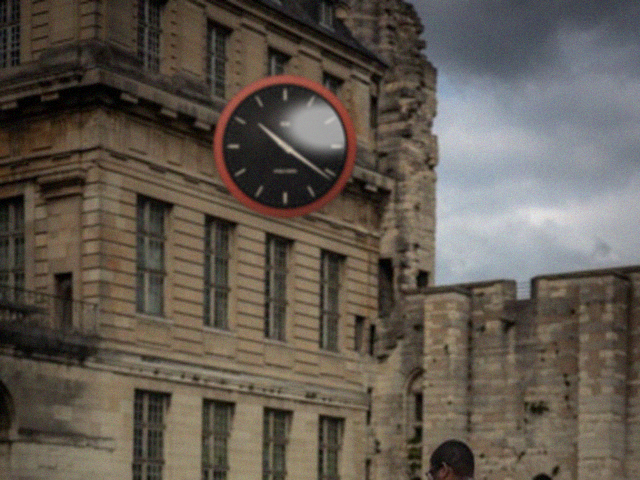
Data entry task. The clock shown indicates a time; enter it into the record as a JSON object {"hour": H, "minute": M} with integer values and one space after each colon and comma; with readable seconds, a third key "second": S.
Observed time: {"hour": 10, "minute": 21}
